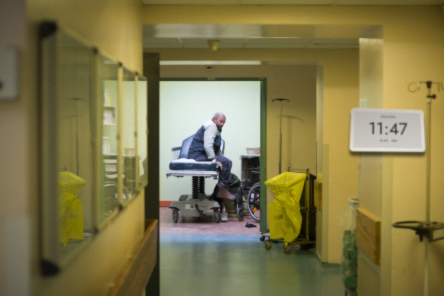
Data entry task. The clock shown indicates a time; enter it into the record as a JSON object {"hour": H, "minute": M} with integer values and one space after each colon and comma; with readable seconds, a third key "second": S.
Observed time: {"hour": 11, "minute": 47}
